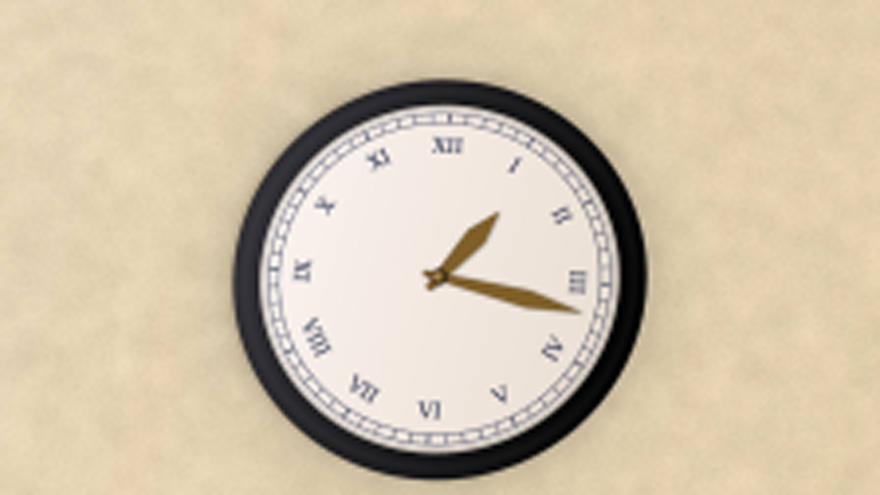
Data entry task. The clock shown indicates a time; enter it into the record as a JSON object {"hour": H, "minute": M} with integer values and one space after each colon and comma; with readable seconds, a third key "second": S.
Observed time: {"hour": 1, "minute": 17}
